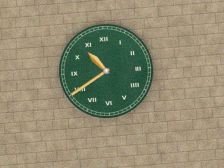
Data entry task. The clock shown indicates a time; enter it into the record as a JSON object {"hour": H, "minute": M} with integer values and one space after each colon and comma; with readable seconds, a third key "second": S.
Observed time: {"hour": 10, "minute": 40}
